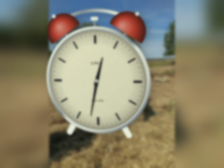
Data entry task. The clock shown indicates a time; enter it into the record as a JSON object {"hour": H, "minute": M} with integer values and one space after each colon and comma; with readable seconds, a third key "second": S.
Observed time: {"hour": 12, "minute": 32}
